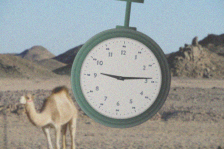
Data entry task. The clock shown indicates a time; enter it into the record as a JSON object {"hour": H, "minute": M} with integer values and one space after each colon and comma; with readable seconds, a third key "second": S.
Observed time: {"hour": 9, "minute": 14}
